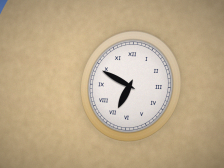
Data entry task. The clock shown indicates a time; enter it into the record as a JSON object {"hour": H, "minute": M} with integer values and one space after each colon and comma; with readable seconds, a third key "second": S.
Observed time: {"hour": 6, "minute": 49}
